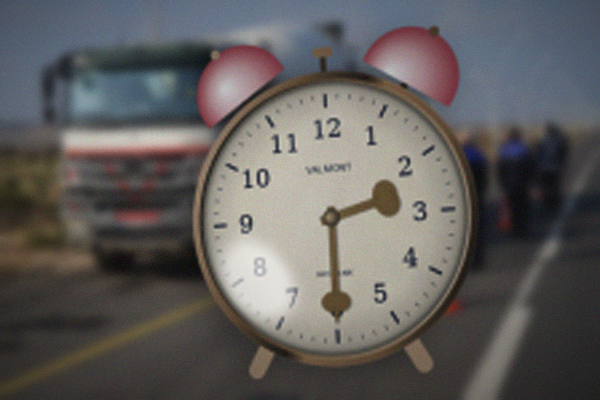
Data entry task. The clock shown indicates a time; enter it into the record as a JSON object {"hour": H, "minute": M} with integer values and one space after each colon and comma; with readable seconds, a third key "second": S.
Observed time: {"hour": 2, "minute": 30}
